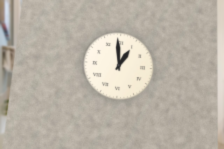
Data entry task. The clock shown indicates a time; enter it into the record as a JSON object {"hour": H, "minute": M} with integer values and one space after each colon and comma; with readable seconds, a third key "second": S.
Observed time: {"hour": 12, "minute": 59}
